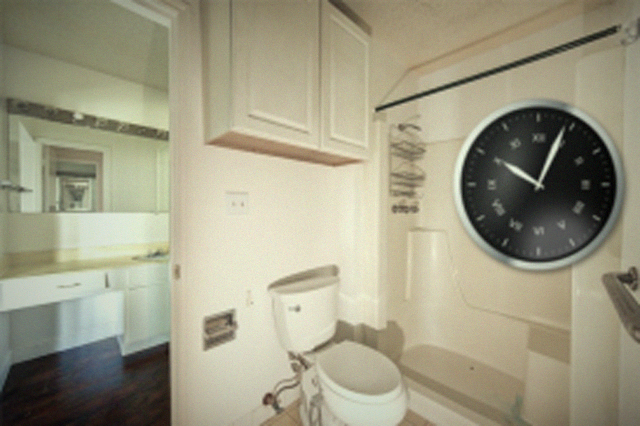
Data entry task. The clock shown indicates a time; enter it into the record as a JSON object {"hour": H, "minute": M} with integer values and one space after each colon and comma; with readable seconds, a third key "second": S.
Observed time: {"hour": 10, "minute": 4}
